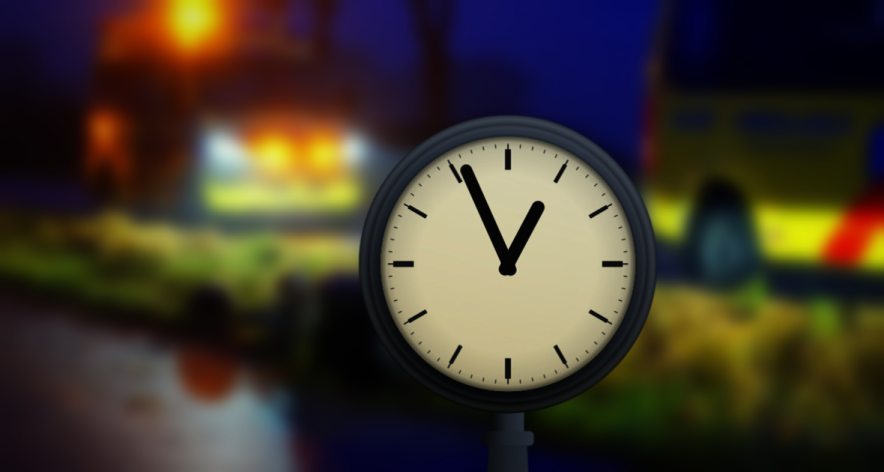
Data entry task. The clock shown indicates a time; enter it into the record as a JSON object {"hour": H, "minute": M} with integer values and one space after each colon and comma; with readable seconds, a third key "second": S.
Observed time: {"hour": 12, "minute": 56}
